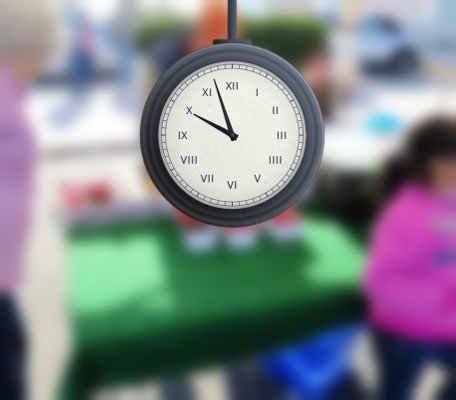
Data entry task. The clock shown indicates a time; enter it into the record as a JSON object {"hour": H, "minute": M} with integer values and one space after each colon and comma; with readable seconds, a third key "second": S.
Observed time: {"hour": 9, "minute": 57}
